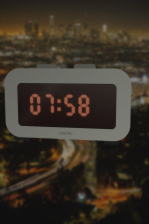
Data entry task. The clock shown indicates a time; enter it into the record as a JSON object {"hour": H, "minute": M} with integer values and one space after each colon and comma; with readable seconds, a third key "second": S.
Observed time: {"hour": 7, "minute": 58}
